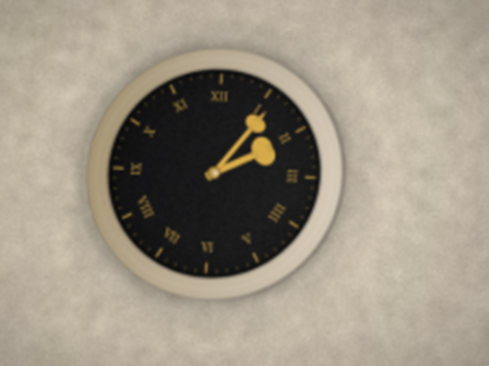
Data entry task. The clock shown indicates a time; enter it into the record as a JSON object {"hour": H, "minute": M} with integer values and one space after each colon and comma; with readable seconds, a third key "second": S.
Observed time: {"hour": 2, "minute": 6}
